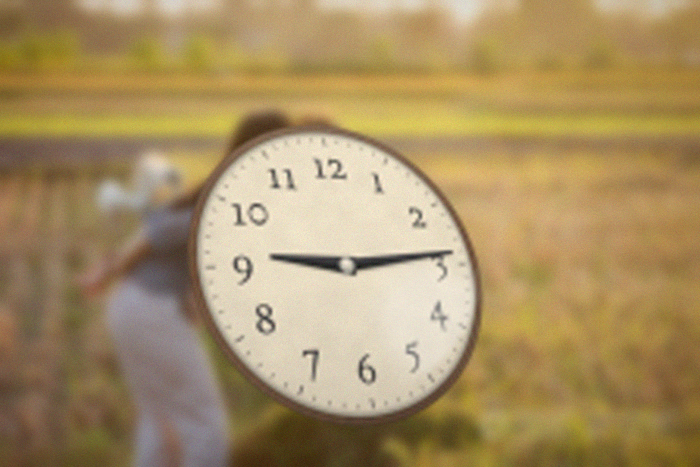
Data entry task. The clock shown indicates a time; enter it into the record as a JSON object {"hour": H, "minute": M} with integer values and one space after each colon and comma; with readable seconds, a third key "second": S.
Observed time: {"hour": 9, "minute": 14}
